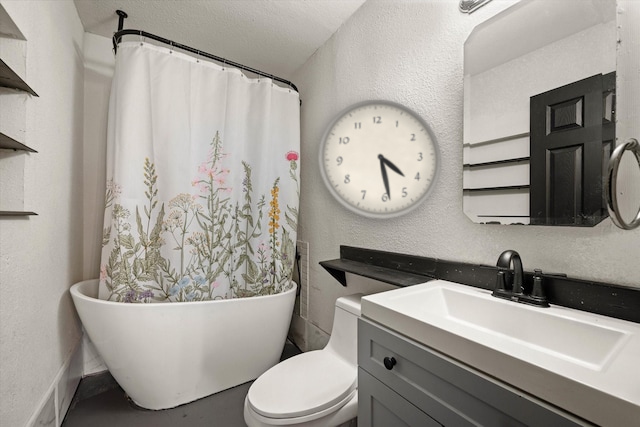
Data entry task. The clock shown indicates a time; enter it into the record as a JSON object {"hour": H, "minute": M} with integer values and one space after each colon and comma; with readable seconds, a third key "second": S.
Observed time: {"hour": 4, "minute": 29}
